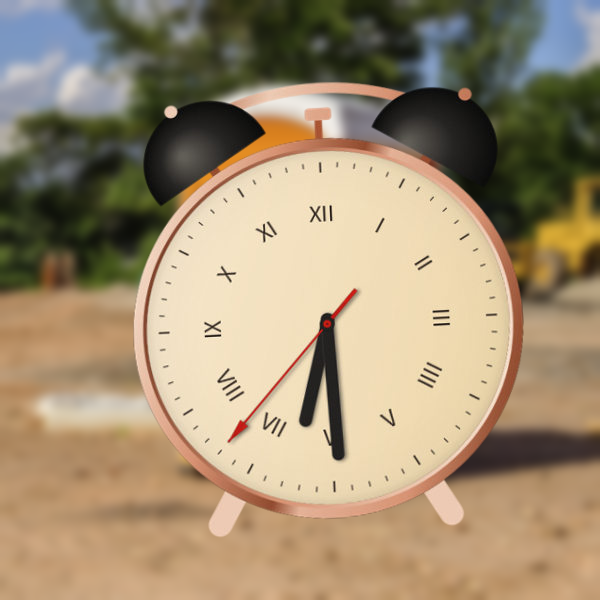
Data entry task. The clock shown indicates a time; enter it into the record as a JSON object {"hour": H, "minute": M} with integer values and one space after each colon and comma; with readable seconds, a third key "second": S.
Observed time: {"hour": 6, "minute": 29, "second": 37}
